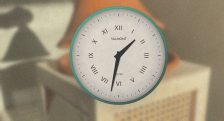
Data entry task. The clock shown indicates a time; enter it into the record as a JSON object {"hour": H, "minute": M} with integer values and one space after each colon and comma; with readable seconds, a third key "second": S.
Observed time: {"hour": 1, "minute": 32}
